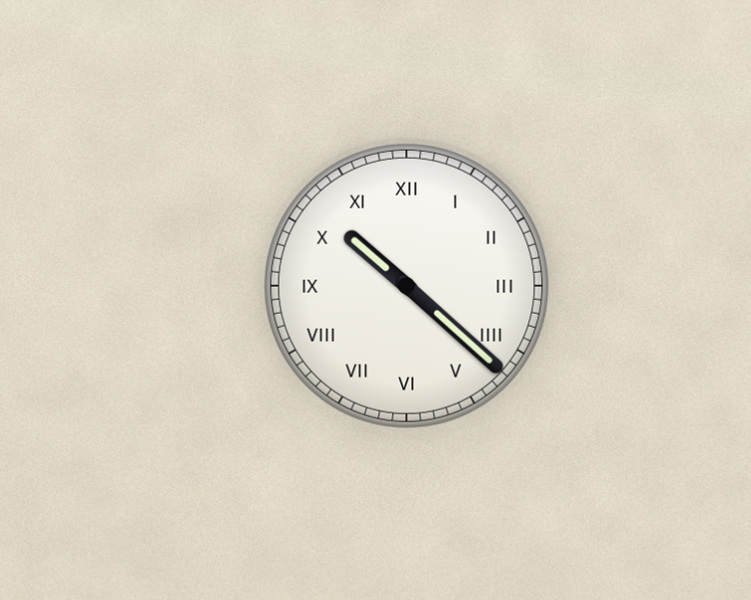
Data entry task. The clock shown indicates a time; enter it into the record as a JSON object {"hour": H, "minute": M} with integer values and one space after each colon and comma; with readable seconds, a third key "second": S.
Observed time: {"hour": 10, "minute": 22}
